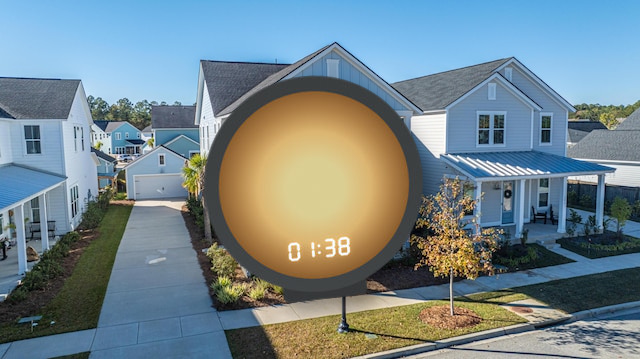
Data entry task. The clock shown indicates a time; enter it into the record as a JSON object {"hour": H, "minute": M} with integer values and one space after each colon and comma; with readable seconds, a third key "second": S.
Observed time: {"hour": 1, "minute": 38}
